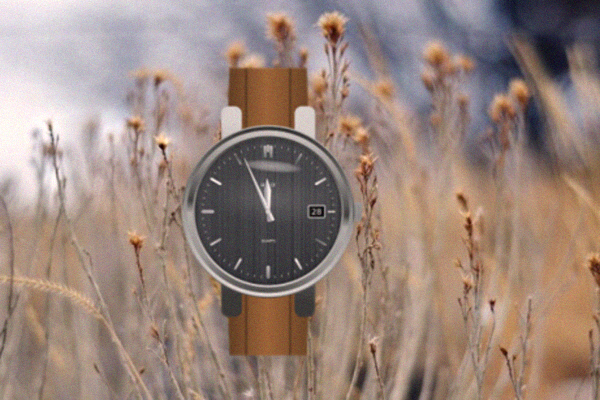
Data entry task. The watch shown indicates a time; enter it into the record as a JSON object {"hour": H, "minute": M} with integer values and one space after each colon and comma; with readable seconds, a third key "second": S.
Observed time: {"hour": 11, "minute": 56}
